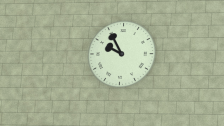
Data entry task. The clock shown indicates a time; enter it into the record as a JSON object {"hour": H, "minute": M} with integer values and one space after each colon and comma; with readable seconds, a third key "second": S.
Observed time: {"hour": 9, "minute": 55}
